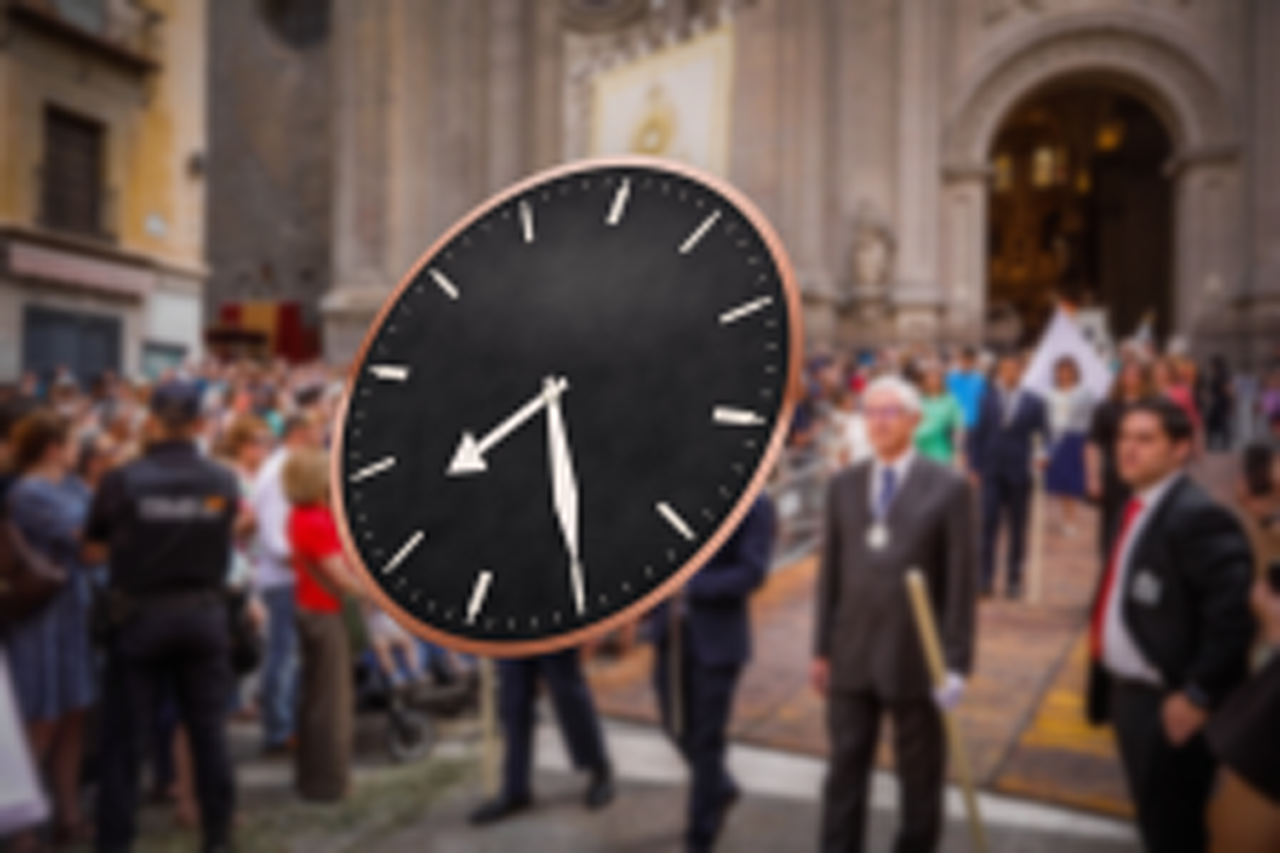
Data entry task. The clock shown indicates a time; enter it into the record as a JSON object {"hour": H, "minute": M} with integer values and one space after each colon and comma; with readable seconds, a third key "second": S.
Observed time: {"hour": 7, "minute": 25}
